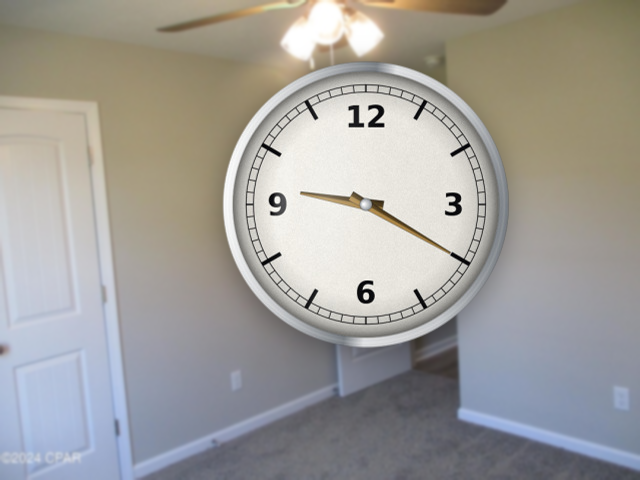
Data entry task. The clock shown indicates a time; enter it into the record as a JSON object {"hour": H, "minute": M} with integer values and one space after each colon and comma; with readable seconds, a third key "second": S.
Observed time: {"hour": 9, "minute": 20}
